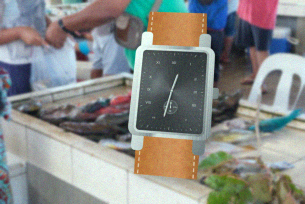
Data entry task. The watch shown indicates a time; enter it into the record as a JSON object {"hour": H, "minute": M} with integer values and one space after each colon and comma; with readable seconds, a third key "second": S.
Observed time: {"hour": 12, "minute": 32}
